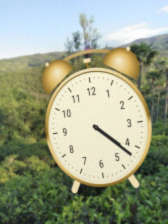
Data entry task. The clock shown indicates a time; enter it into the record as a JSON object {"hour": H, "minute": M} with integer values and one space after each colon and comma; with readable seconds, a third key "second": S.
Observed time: {"hour": 4, "minute": 22}
